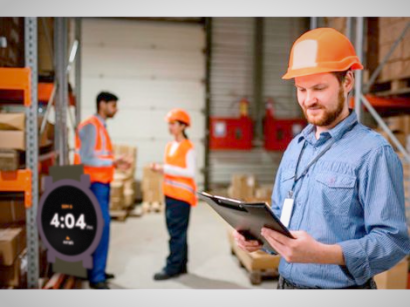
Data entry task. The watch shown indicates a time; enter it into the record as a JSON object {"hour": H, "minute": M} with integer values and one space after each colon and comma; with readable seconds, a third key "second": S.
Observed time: {"hour": 4, "minute": 4}
